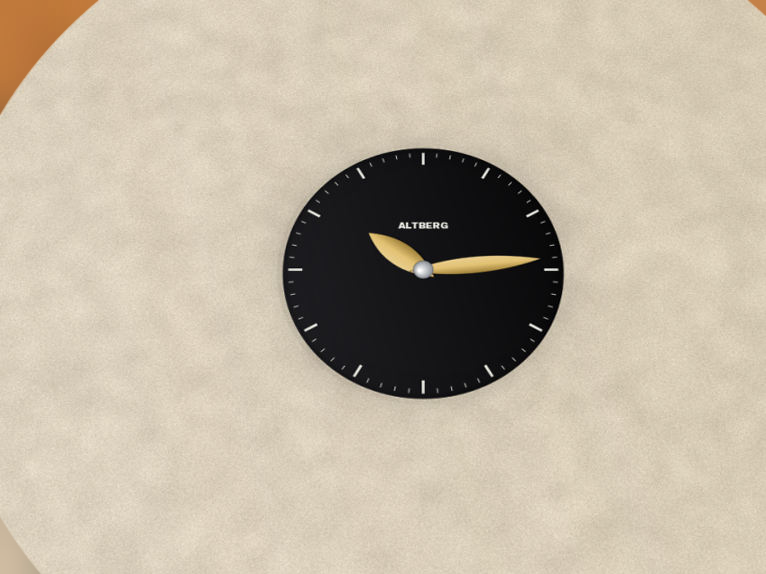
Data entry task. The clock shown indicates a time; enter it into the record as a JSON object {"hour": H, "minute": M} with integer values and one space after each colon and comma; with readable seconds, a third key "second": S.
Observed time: {"hour": 10, "minute": 14}
